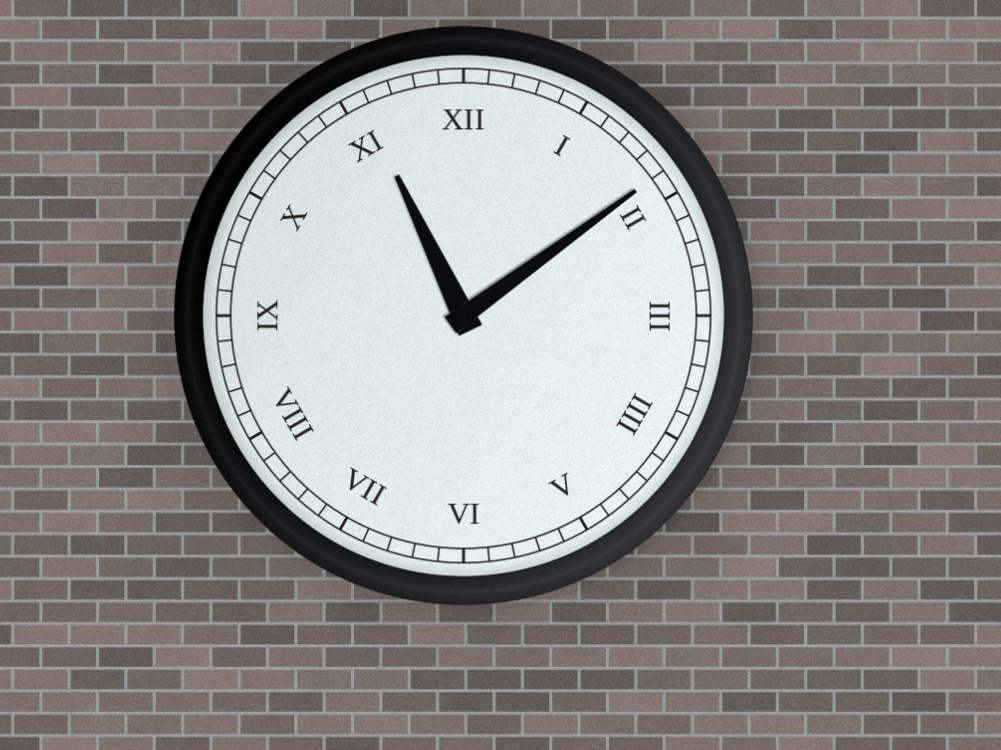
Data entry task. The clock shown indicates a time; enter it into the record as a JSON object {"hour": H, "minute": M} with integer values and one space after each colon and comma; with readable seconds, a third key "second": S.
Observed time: {"hour": 11, "minute": 9}
